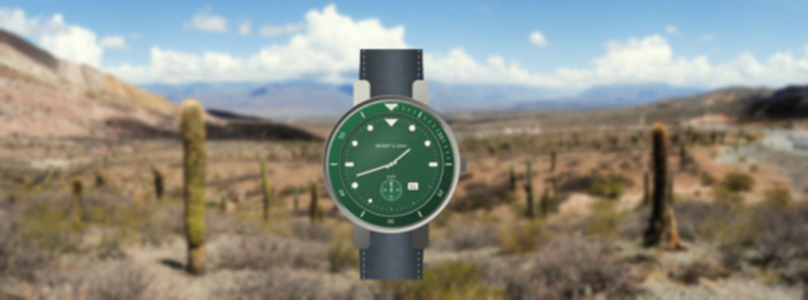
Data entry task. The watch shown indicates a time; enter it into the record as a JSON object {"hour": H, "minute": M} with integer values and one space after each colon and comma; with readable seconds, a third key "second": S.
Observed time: {"hour": 1, "minute": 42}
